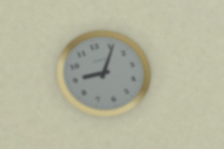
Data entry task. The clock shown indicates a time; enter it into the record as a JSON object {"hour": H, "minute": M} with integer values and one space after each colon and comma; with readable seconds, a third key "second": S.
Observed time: {"hour": 9, "minute": 6}
